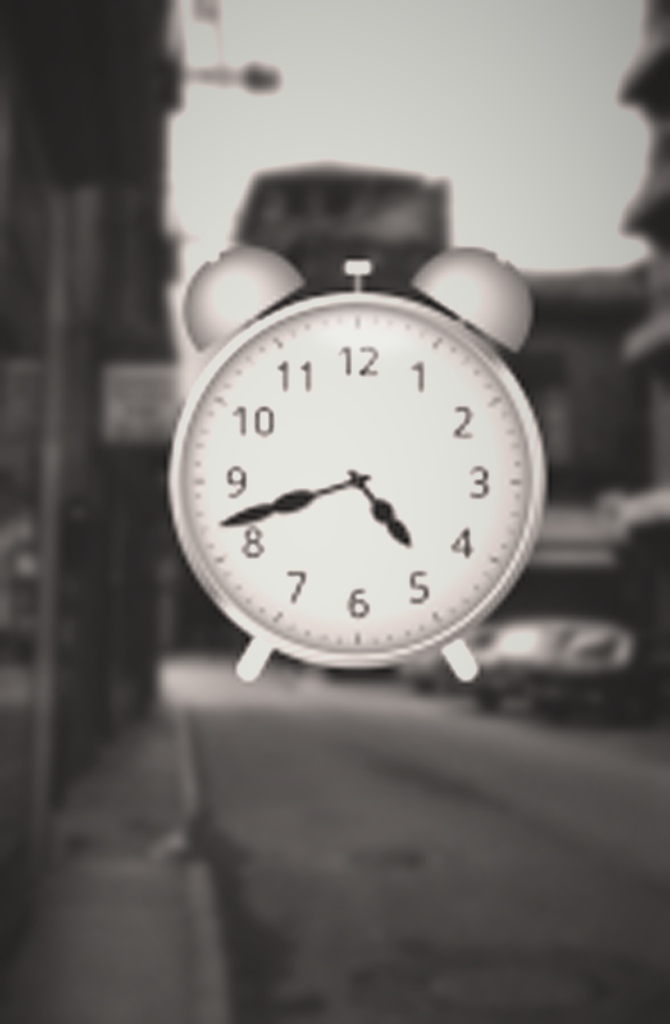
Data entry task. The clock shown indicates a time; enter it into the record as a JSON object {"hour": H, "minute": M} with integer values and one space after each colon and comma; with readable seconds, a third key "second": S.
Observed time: {"hour": 4, "minute": 42}
